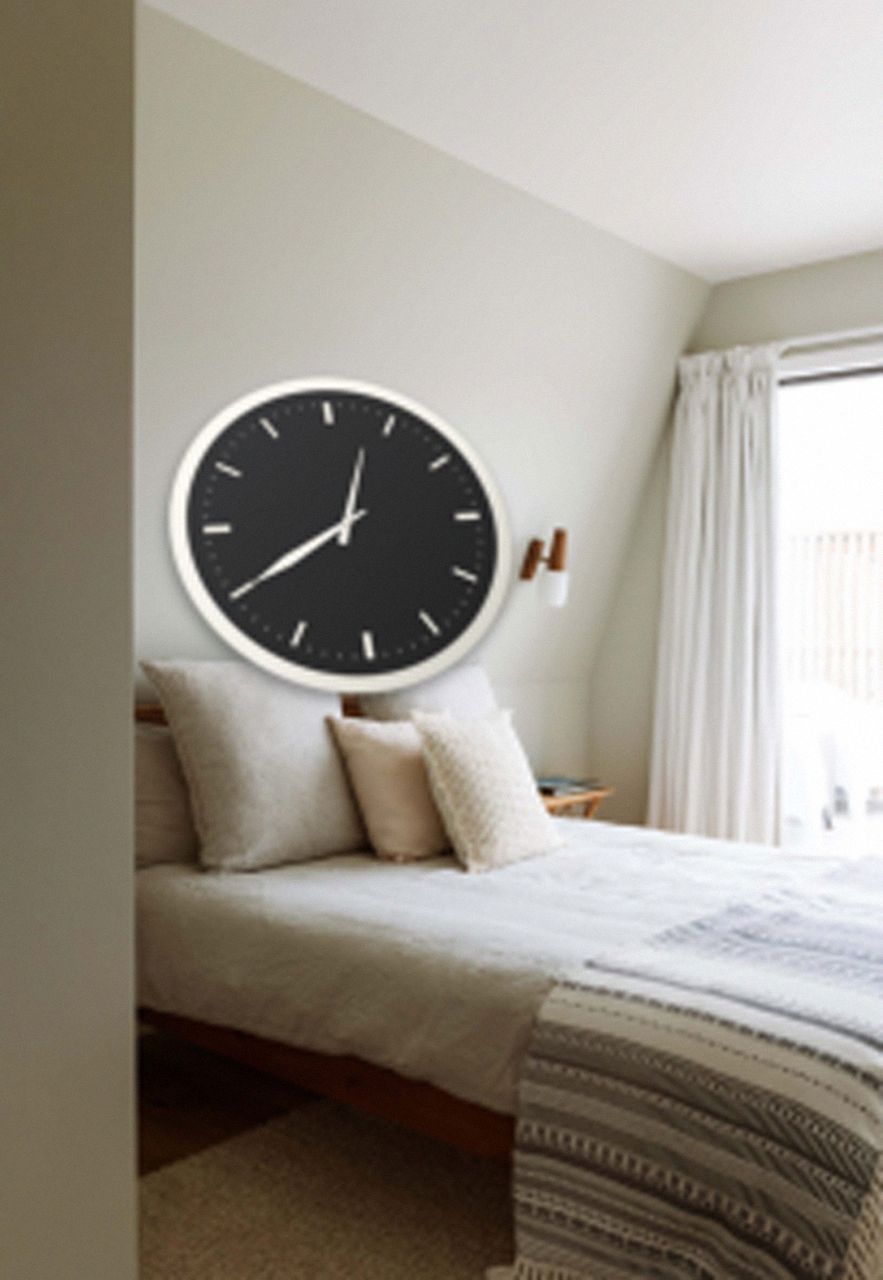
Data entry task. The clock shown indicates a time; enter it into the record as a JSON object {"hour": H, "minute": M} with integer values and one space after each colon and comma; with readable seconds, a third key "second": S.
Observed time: {"hour": 12, "minute": 40}
